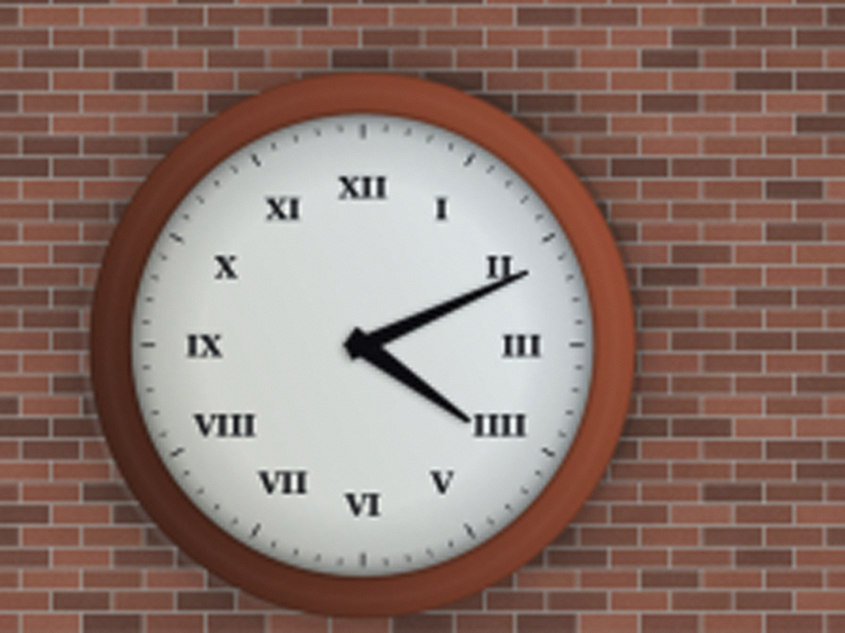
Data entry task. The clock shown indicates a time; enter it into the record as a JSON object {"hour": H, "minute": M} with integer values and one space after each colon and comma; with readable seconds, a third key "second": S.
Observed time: {"hour": 4, "minute": 11}
